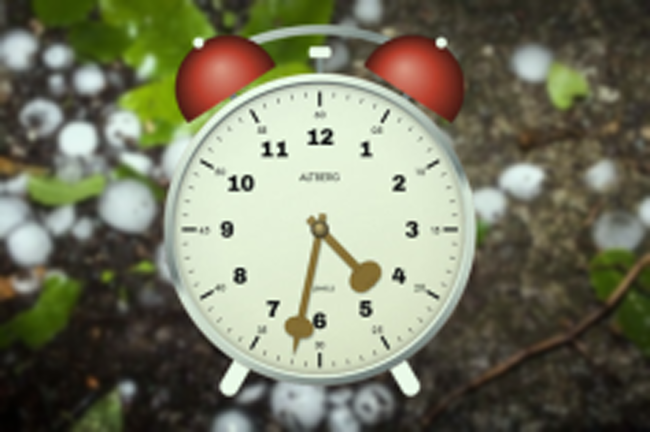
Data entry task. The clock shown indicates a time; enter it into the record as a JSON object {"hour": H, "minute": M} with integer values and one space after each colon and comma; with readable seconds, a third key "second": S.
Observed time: {"hour": 4, "minute": 32}
